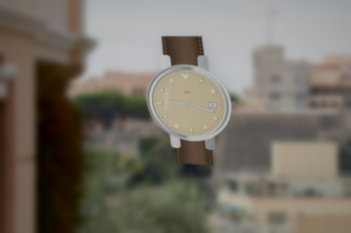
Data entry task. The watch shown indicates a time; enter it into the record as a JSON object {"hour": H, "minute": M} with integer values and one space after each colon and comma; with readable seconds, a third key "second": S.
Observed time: {"hour": 9, "minute": 18}
